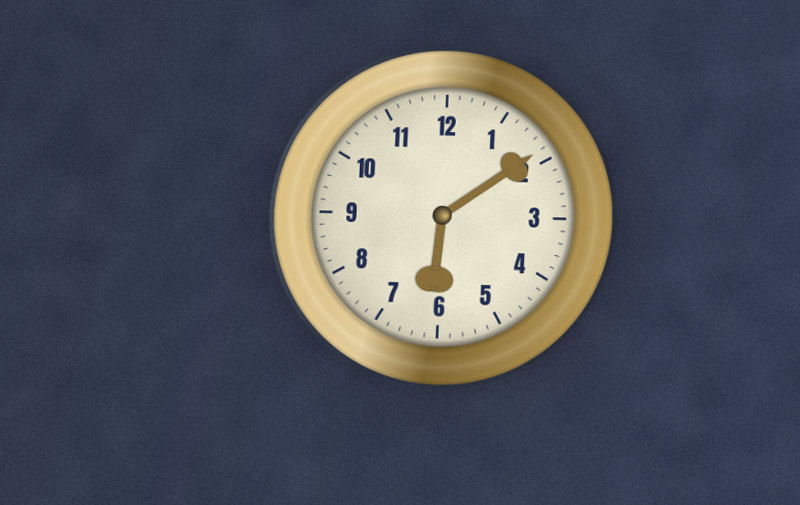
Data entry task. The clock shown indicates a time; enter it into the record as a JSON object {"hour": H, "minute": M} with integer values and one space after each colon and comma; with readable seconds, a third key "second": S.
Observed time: {"hour": 6, "minute": 9}
